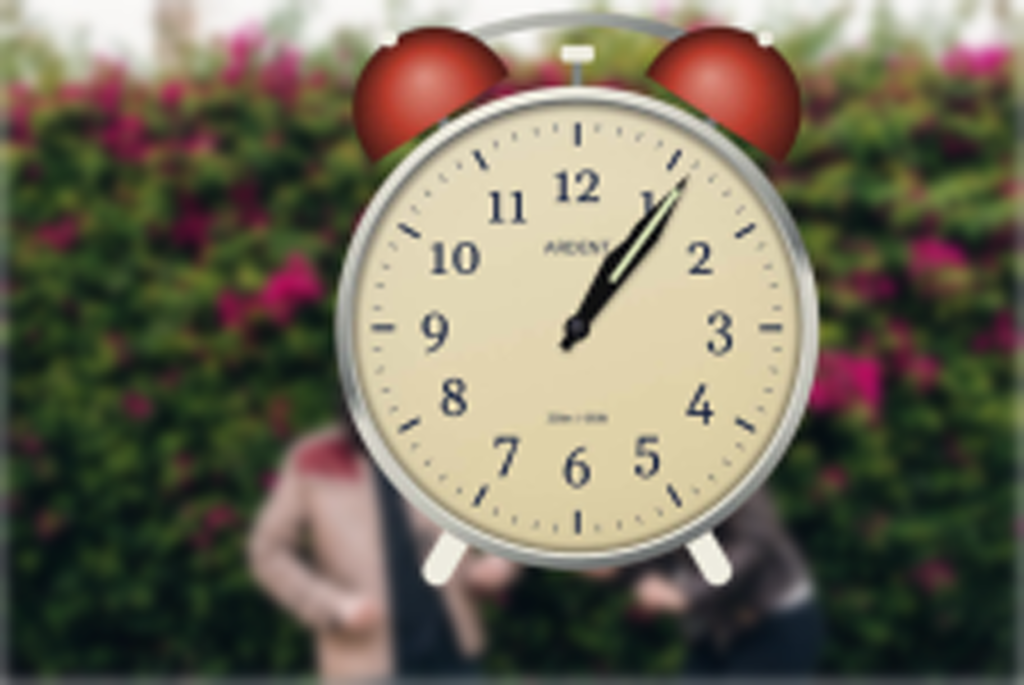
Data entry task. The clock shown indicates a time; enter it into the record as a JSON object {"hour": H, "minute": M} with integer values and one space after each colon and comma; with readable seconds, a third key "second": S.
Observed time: {"hour": 1, "minute": 6}
